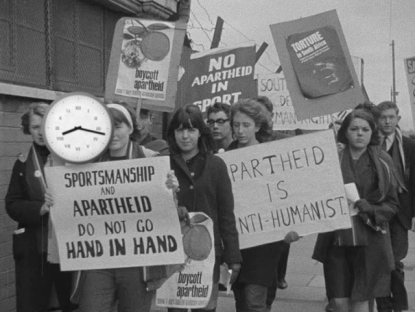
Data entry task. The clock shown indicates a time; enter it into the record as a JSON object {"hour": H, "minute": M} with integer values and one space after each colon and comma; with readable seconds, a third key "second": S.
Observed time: {"hour": 8, "minute": 17}
